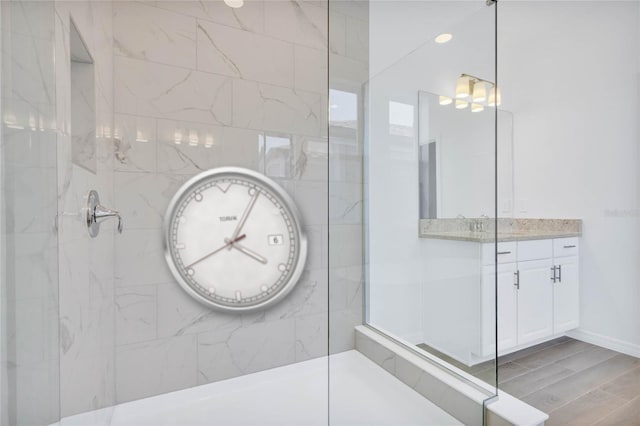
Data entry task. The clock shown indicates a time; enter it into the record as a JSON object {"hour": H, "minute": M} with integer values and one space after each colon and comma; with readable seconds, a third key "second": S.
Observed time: {"hour": 4, "minute": 5, "second": 41}
